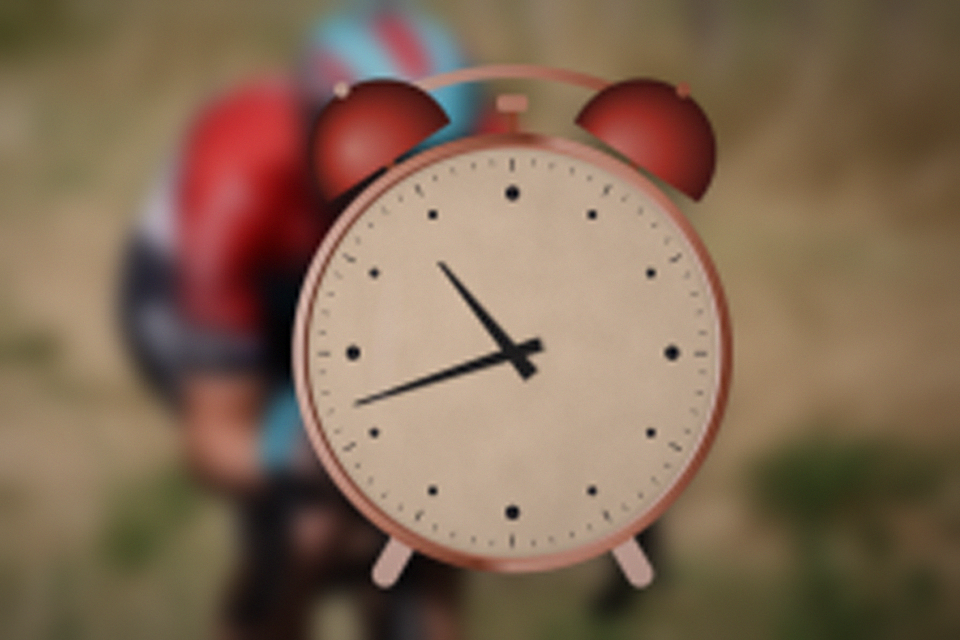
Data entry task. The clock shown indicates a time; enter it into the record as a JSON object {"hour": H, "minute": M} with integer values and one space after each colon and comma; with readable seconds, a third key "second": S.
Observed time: {"hour": 10, "minute": 42}
